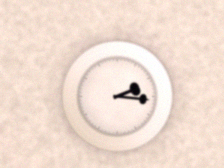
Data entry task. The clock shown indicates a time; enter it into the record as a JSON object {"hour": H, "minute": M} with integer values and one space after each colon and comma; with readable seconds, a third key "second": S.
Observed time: {"hour": 2, "minute": 16}
